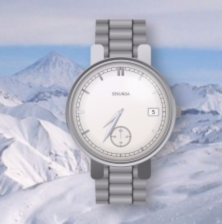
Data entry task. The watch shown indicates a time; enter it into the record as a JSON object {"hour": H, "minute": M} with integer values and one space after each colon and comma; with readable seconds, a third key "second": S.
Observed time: {"hour": 7, "minute": 35}
